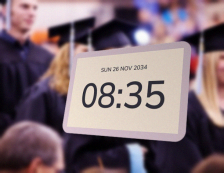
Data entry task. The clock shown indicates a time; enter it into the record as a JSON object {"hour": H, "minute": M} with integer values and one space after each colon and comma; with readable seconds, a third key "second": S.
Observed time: {"hour": 8, "minute": 35}
